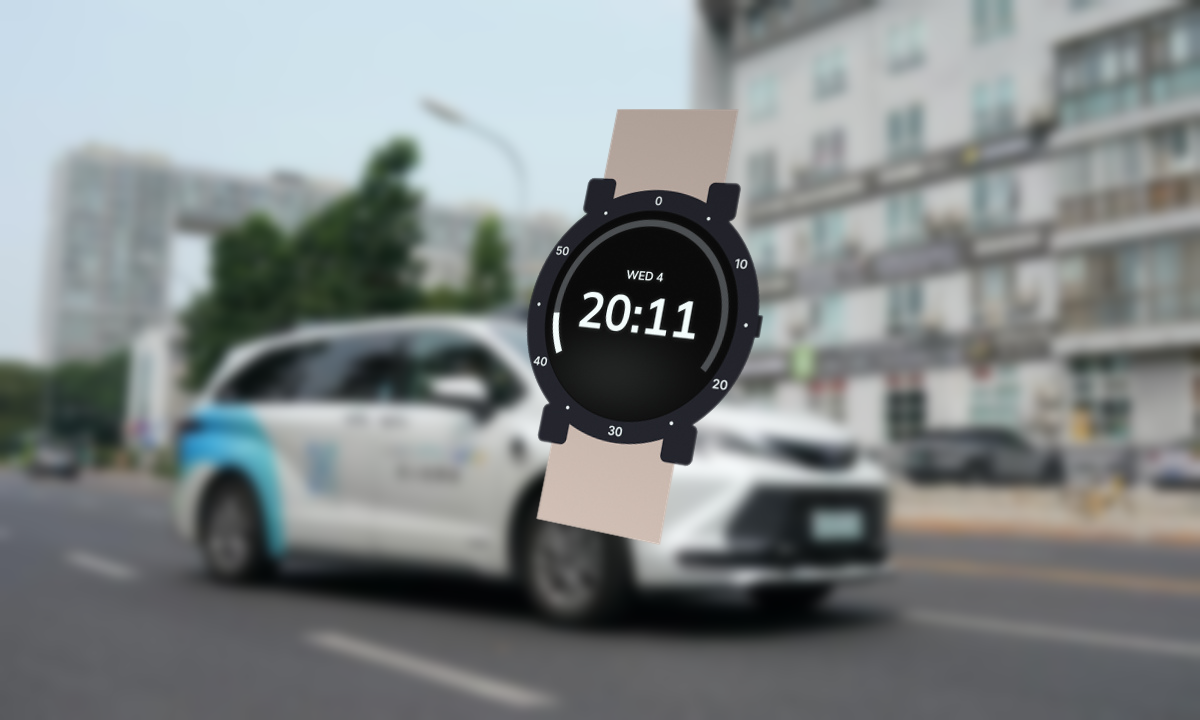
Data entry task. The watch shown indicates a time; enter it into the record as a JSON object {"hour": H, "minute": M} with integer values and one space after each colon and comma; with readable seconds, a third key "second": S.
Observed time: {"hour": 20, "minute": 11}
